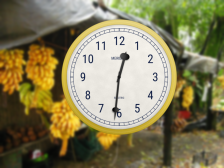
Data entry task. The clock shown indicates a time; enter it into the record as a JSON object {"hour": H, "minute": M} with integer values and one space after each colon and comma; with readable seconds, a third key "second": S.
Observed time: {"hour": 12, "minute": 31}
